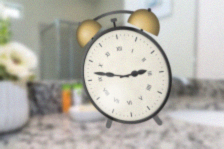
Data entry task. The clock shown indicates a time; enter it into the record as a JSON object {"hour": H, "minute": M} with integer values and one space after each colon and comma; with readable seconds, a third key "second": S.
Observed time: {"hour": 2, "minute": 47}
